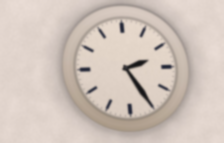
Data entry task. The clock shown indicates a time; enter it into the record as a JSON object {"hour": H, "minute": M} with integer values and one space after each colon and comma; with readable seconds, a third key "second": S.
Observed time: {"hour": 2, "minute": 25}
